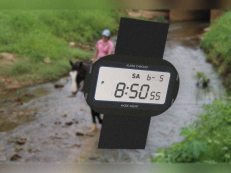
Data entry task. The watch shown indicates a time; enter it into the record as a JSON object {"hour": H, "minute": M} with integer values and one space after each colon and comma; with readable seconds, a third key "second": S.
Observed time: {"hour": 8, "minute": 50, "second": 55}
